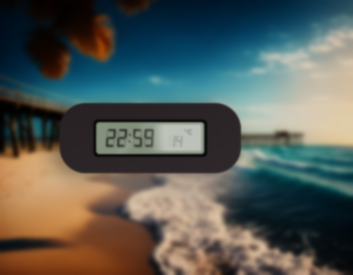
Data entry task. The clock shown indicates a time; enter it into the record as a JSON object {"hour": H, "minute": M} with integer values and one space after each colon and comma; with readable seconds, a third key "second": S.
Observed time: {"hour": 22, "minute": 59}
